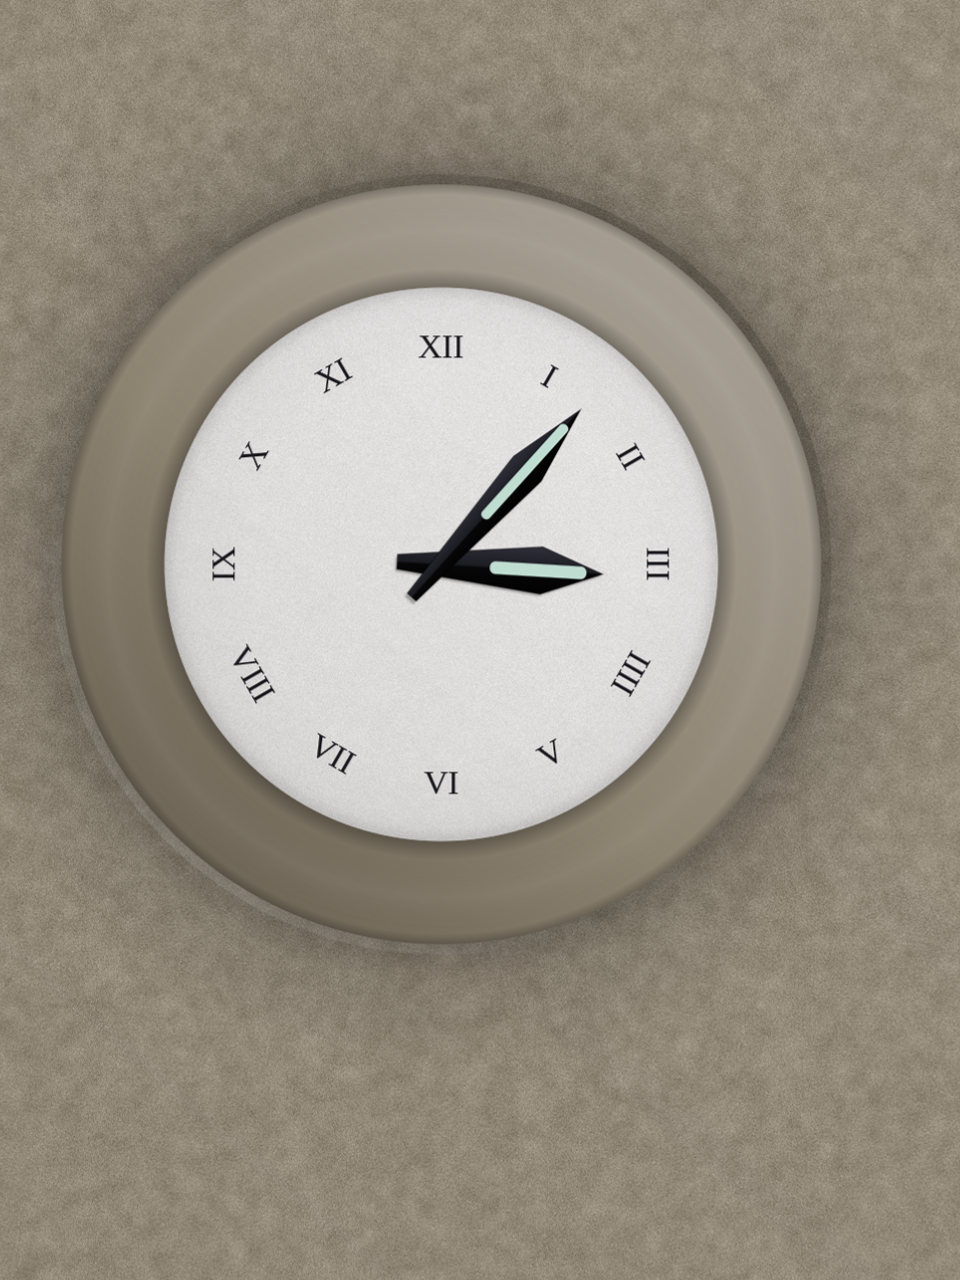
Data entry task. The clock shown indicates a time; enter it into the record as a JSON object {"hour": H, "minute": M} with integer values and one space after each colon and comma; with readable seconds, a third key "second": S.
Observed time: {"hour": 3, "minute": 7}
